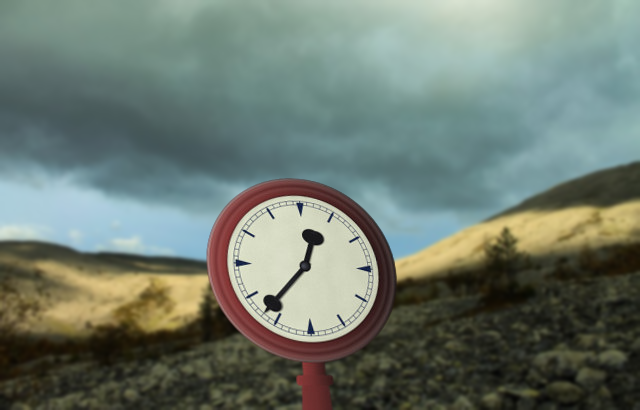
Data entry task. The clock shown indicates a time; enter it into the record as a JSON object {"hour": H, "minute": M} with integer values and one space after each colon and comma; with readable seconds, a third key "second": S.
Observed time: {"hour": 12, "minute": 37}
